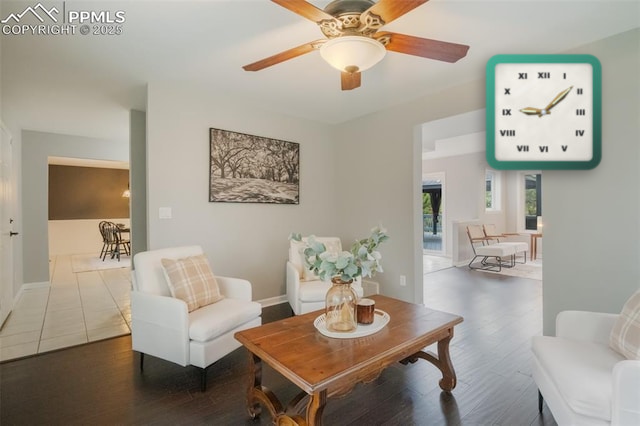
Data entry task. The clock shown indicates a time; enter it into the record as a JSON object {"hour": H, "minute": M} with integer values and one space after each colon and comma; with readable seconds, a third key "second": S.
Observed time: {"hour": 9, "minute": 8}
